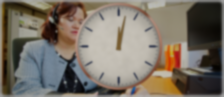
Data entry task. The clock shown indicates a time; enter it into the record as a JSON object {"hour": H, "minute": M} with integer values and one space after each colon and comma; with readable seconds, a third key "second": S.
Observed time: {"hour": 12, "minute": 2}
